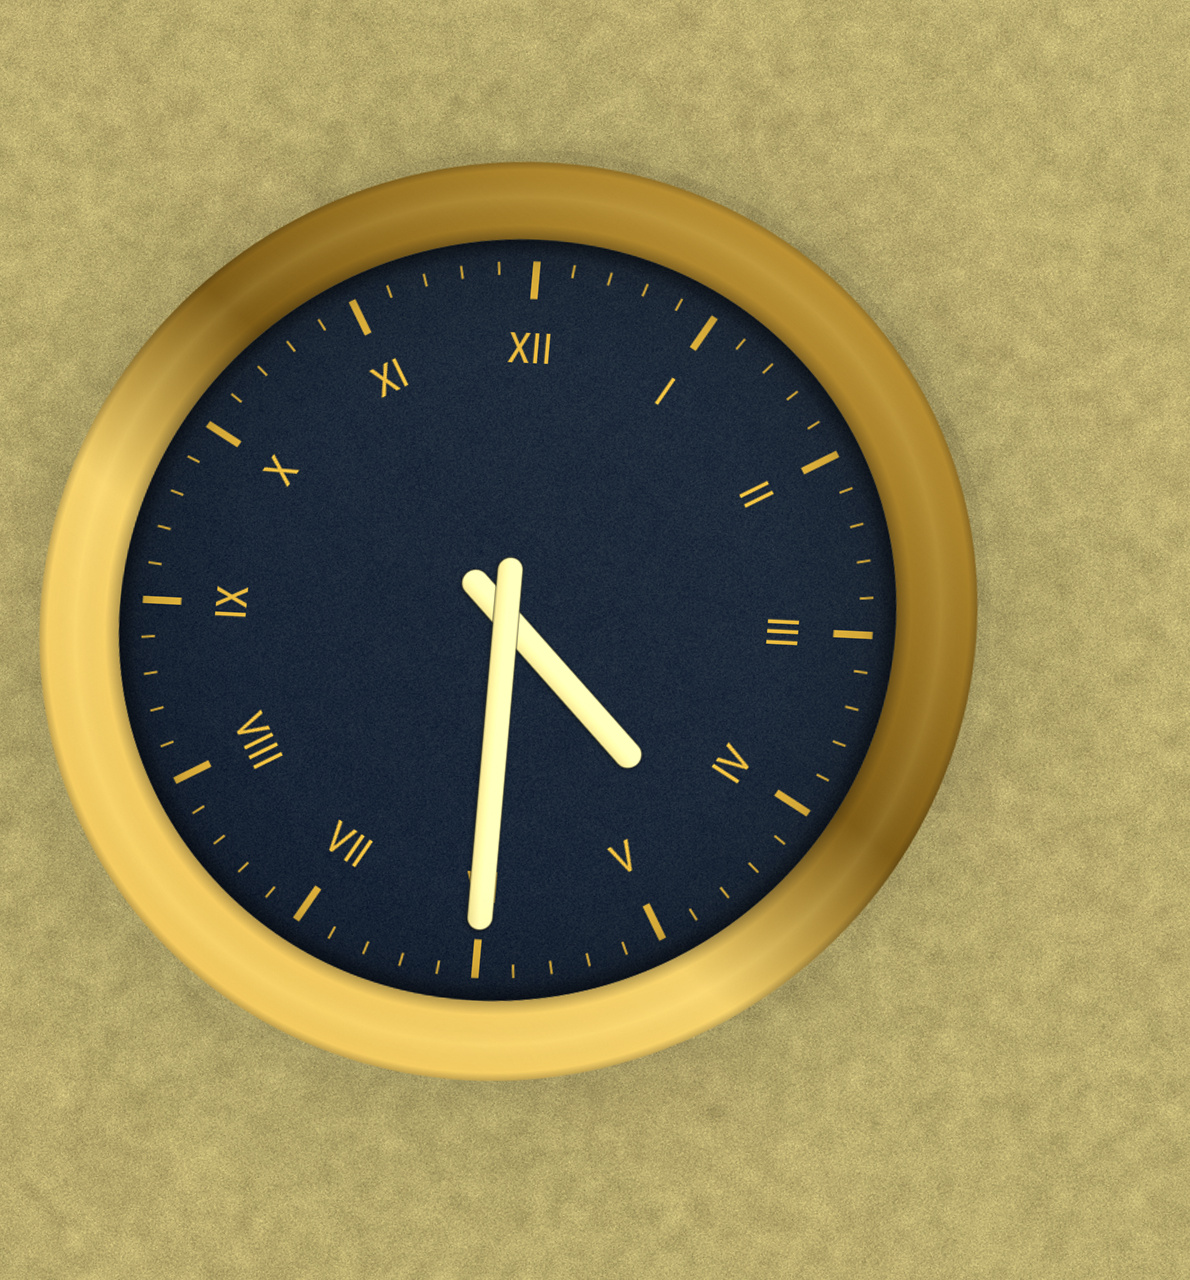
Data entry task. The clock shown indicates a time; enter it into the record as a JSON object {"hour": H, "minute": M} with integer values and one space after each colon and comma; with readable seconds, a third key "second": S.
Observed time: {"hour": 4, "minute": 30}
